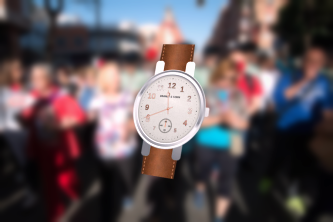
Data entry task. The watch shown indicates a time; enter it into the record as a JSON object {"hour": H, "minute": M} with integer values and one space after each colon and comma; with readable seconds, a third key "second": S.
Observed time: {"hour": 11, "minute": 41}
